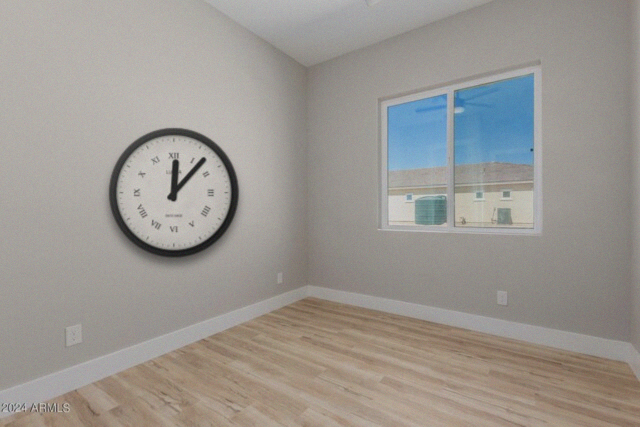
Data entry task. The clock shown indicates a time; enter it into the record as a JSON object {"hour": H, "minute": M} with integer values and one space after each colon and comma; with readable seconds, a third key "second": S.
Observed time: {"hour": 12, "minute": 7}
